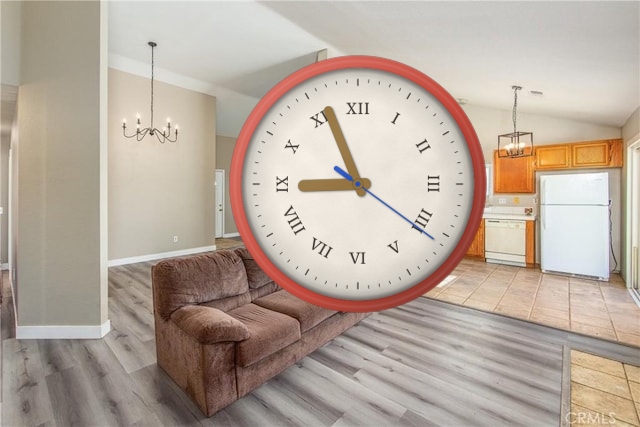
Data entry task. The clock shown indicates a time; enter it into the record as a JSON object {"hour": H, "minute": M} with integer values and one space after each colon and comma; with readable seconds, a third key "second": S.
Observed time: {"hour": 8, "minute": 56, "second": 21}
